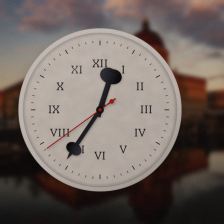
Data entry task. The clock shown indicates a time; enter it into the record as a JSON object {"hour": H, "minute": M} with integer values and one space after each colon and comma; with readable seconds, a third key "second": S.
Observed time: {"hour": 12, "minute": 35, "second": 39}
